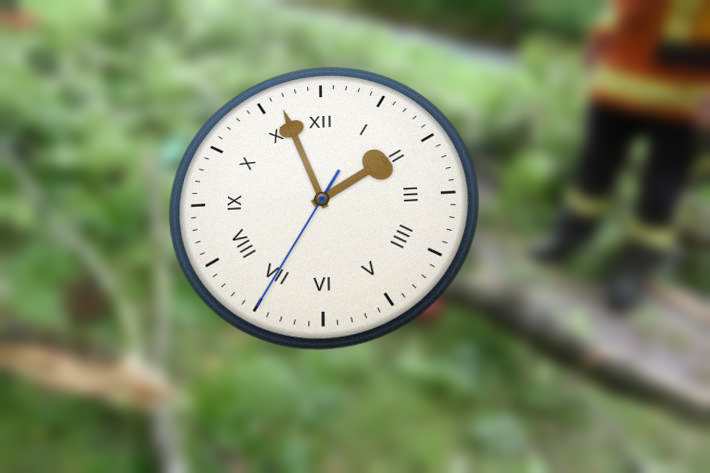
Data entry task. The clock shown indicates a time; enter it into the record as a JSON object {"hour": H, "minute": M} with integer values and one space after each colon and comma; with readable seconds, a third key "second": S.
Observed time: {"hour": 1, "minute": 56, "second": 35}
